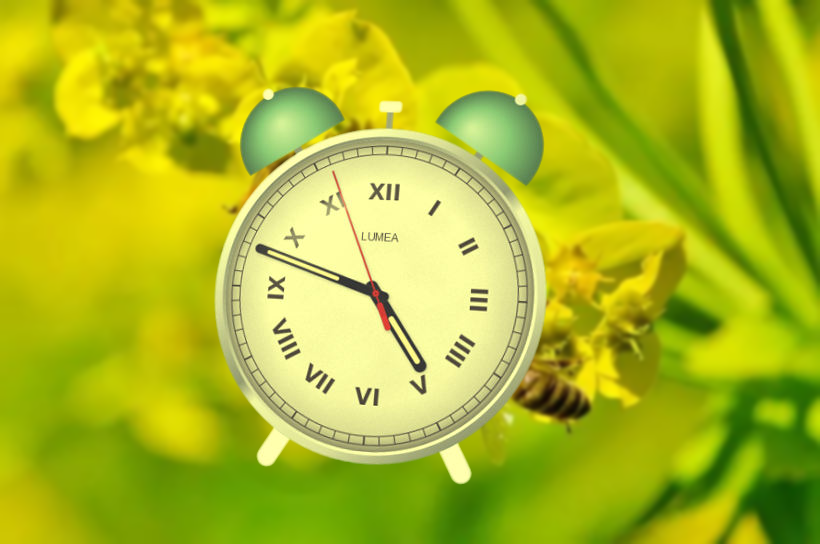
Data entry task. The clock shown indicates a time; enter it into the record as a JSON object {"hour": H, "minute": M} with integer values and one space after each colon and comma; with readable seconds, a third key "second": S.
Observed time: {"hour": 4, "minute": 47, "second": 56}
